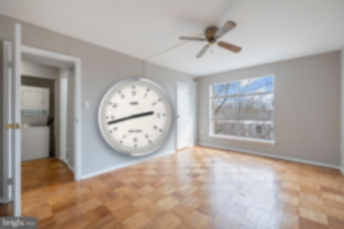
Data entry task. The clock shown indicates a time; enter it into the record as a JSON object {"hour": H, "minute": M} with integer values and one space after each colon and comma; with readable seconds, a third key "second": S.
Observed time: {"hour": 2, "minute": 43}
